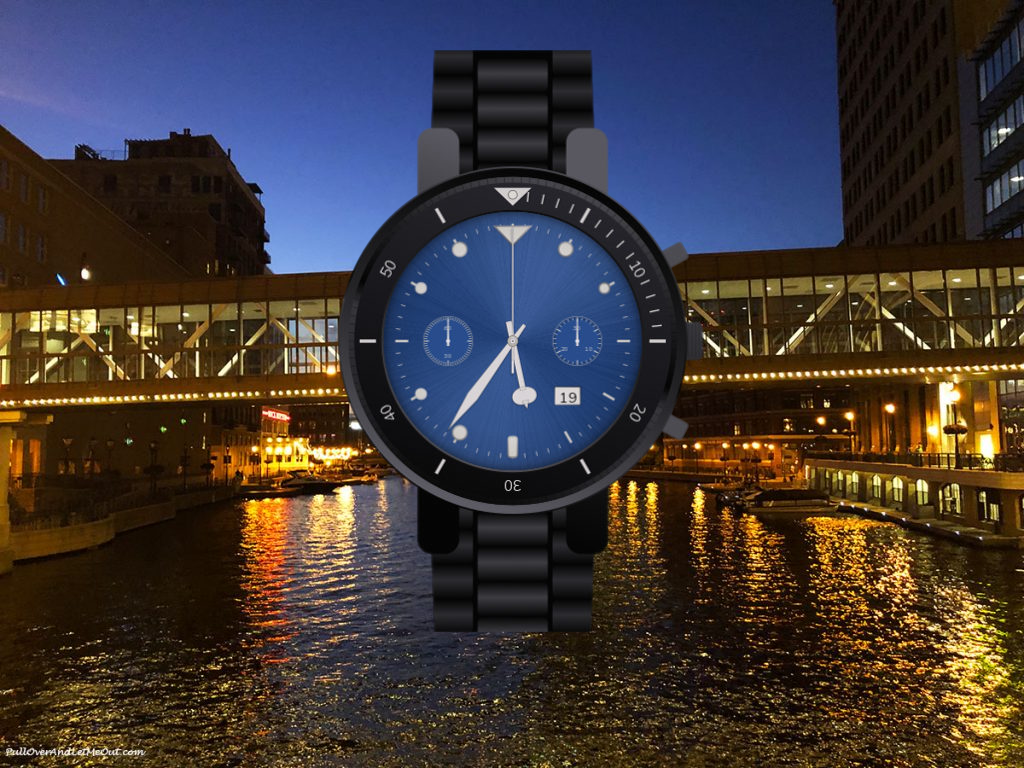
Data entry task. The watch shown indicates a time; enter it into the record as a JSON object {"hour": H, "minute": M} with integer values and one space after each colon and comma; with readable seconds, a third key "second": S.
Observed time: {"hour": 5, "minute": 36}
